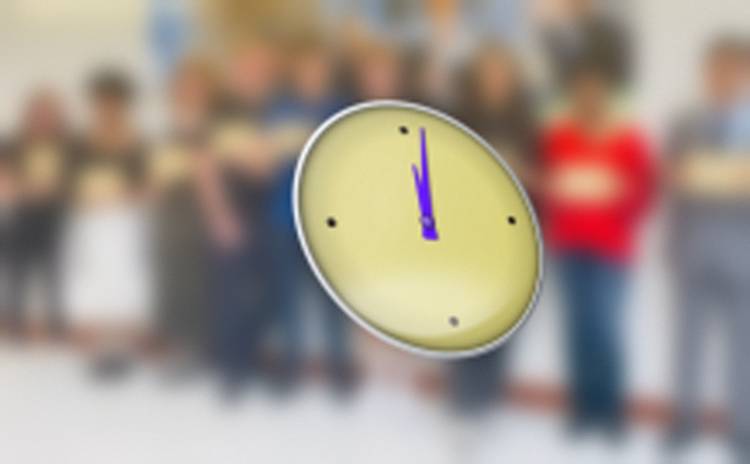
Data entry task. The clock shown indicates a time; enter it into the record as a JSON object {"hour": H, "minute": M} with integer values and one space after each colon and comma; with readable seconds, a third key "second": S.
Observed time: {"hour": 12, "minute": 2}
